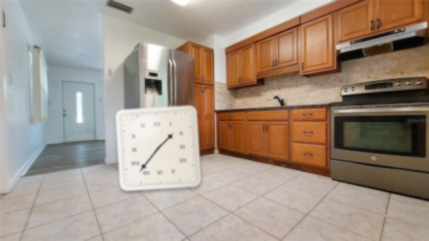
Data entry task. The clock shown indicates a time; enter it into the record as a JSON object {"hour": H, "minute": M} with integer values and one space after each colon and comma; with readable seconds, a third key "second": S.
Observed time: {"hour": 1, "minute": 37}
